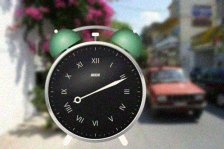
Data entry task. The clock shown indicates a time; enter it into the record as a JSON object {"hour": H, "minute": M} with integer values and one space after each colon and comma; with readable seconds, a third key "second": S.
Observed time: {"hour": 8, "minute": 11}
